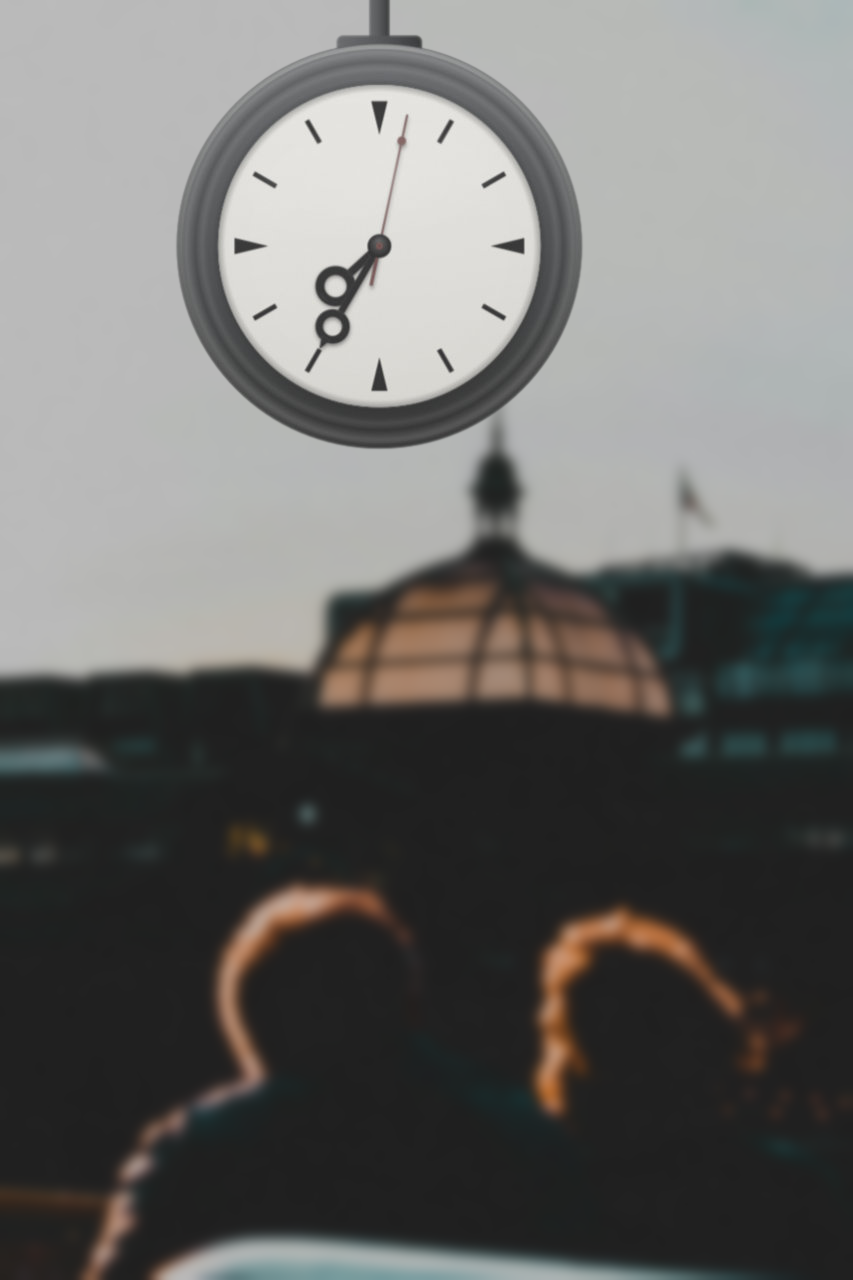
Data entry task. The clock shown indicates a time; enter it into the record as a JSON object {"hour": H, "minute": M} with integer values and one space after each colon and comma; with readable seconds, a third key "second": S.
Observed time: {"hour": 7, "minute": 35, "second": 2}
